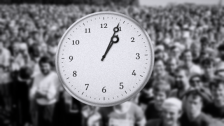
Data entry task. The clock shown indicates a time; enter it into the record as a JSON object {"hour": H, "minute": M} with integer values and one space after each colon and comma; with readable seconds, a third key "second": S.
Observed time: {"hour": 1, "minute": 4}
